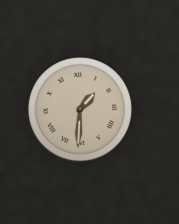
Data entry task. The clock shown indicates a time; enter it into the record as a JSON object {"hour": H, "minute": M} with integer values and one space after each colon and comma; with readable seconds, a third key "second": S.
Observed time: {"hour": 1, "minute": 31}
